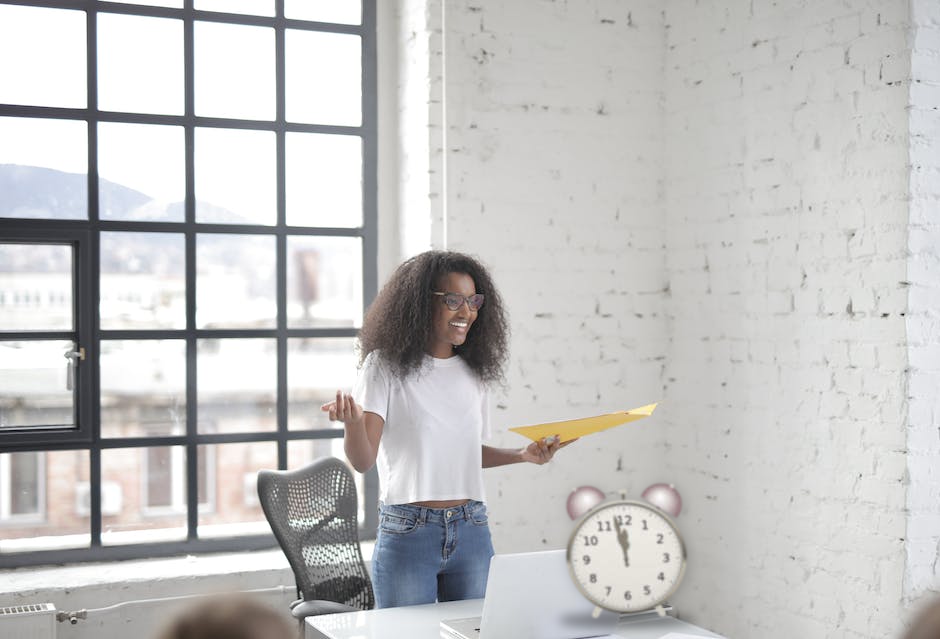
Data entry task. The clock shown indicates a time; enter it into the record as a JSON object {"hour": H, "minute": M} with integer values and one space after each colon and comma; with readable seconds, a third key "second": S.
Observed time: {"hour": 11, "minute": 58}
